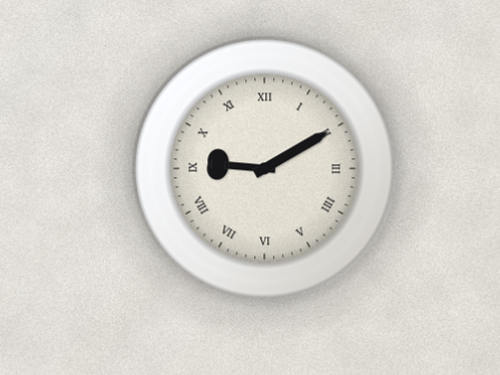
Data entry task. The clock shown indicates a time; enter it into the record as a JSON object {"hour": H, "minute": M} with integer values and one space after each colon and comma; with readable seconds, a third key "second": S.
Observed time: {"hour": 9, "minute": 10}
